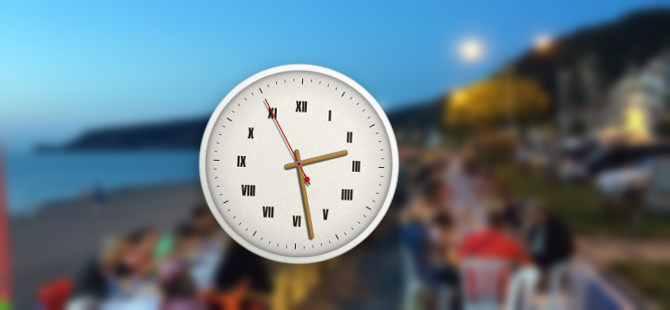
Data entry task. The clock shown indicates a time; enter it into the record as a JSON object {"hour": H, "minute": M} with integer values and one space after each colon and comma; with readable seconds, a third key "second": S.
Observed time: {"hour": 2, "minute": 27, "second": 55}
